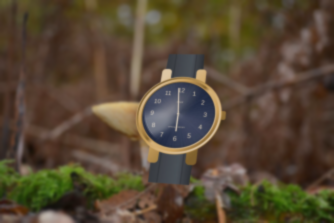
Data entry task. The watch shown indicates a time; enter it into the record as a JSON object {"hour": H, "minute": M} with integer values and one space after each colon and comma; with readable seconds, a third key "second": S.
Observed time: {"hour": 5, "minute": 59}
